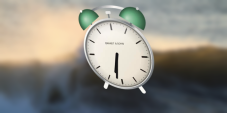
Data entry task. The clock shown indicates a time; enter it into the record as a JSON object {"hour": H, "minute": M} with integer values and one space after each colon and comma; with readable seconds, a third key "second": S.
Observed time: {"hour": 6, "minute": 32}
